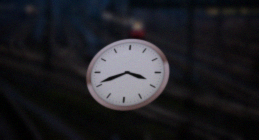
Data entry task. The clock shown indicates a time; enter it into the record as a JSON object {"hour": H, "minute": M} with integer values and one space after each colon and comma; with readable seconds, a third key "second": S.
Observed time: {"hour": 3, "minute": 41}
